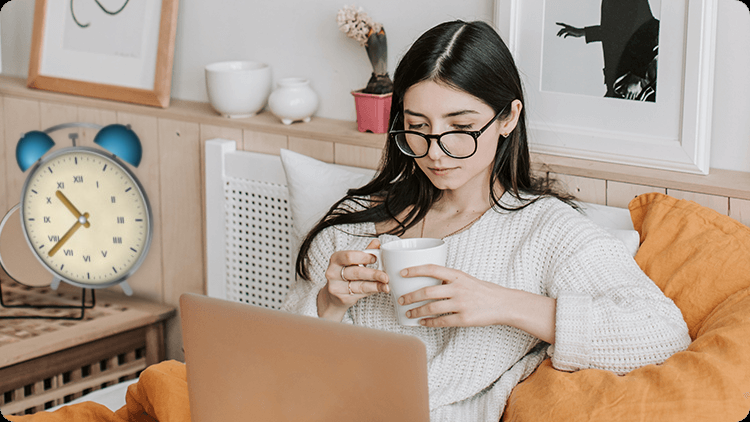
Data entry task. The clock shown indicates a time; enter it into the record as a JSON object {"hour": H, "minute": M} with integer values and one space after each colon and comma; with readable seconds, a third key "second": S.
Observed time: {"hour": 10, "minute": 38}
